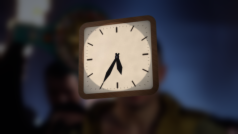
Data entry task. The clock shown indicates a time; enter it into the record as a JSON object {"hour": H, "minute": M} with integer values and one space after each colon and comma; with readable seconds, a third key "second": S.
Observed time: {"hour": 5, "minute": 35}
